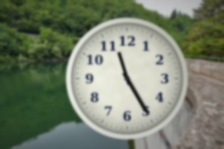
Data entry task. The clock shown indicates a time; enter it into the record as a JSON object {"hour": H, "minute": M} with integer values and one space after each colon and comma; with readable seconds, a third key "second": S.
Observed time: {"hour": 11, "minute": 25}
